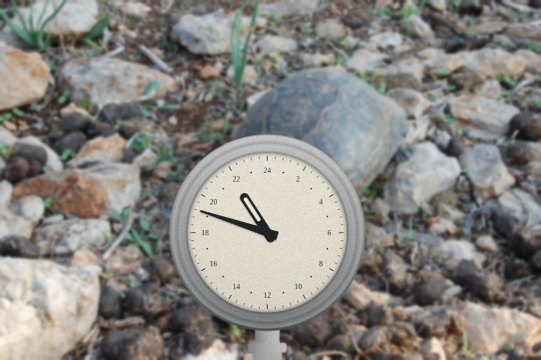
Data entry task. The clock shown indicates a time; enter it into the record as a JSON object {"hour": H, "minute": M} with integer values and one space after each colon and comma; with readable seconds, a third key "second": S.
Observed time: {"hour": 21, "minute": 48}
